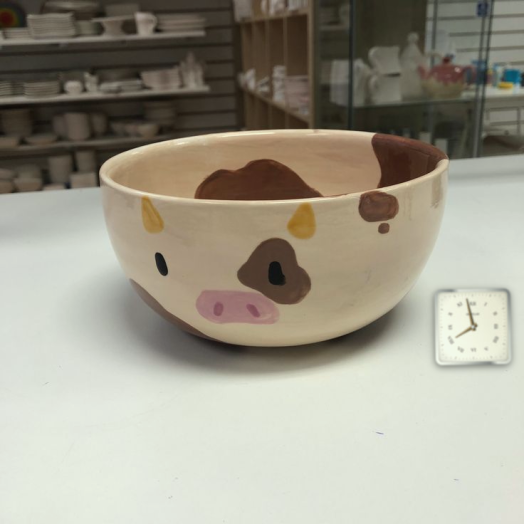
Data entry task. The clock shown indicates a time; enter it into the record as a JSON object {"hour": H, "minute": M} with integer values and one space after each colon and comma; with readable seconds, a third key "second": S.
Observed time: {"hour": 7, "minute": 58}
